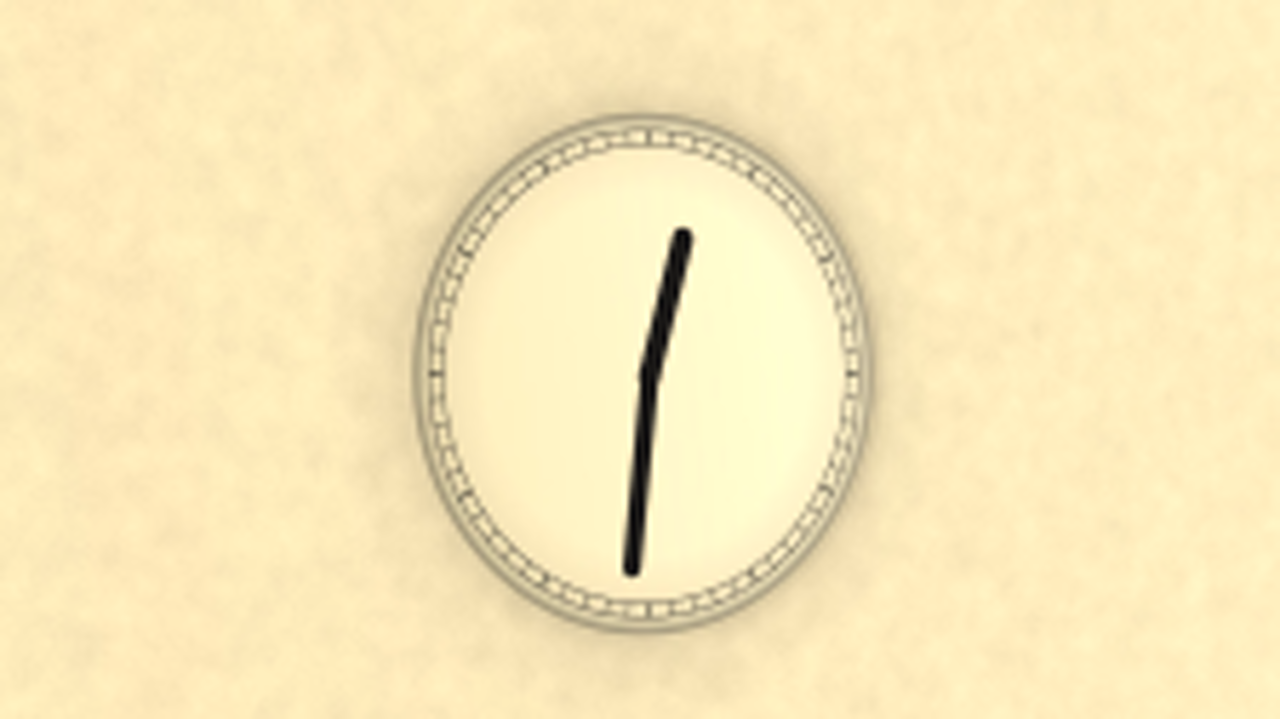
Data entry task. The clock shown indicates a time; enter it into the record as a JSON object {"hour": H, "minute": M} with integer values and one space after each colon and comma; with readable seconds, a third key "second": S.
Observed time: {"hour": 12, "minute": 31}
